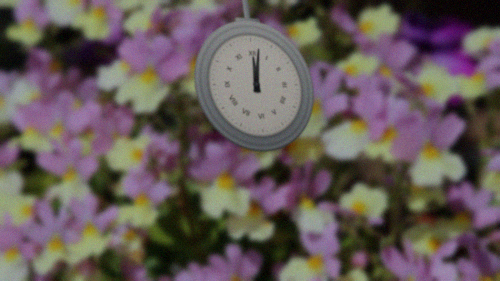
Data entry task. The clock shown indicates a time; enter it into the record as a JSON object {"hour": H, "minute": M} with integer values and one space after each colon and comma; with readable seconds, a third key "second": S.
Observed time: {"hour": 12, "minute": 2}
